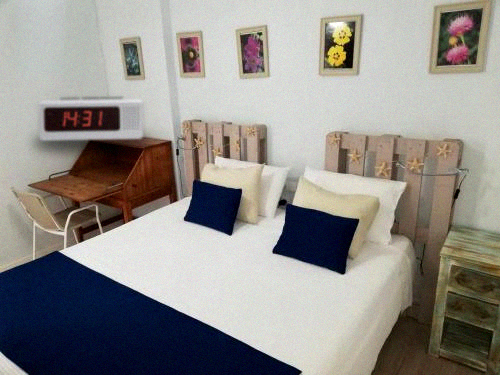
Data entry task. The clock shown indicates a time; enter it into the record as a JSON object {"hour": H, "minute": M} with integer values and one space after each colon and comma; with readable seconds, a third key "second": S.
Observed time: {"hour": 14, "minute": 31}
